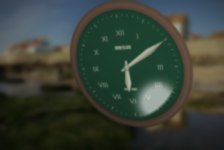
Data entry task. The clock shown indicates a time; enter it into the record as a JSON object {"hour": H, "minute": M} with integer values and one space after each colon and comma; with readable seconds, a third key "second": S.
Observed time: {"hour": 6, "minute": 10}
